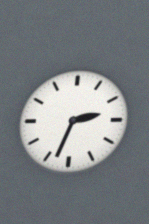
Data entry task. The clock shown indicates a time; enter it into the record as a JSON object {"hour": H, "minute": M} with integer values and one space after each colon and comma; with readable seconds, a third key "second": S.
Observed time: {"hour": 2, "minute": 33}
